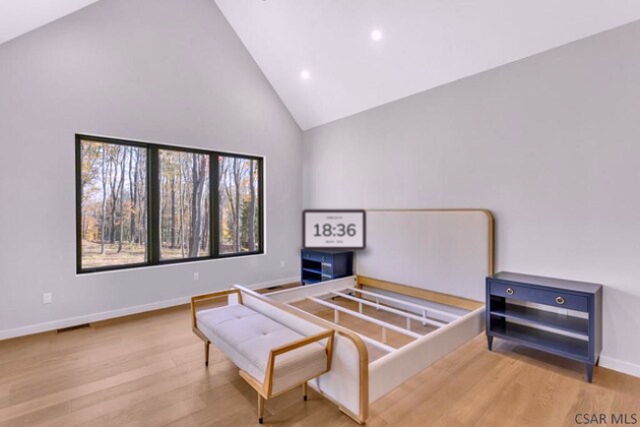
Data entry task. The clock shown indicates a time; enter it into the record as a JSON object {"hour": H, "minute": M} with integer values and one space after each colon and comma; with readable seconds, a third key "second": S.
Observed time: {"hour": 18, "minute": 36}
